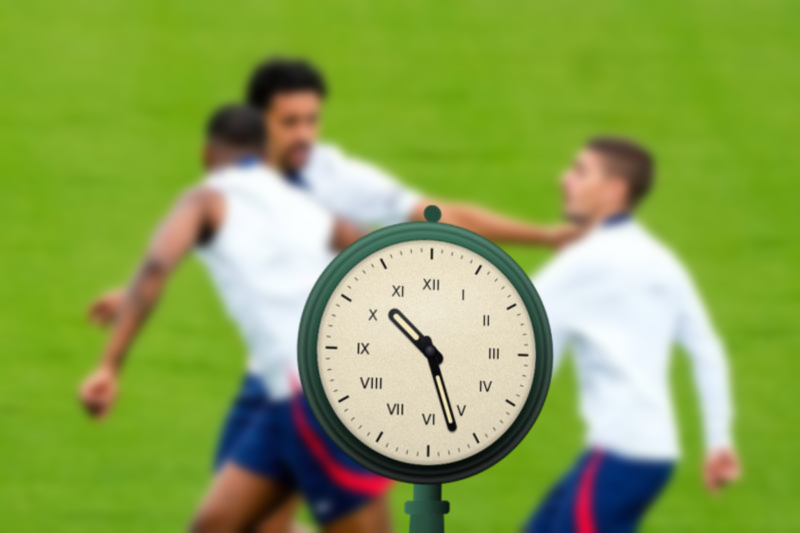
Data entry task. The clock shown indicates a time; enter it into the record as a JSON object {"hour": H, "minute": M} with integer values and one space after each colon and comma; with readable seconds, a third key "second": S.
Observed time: {"hour": 10, "minute": 27}
